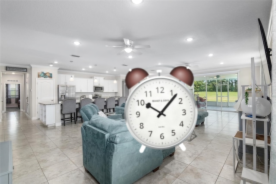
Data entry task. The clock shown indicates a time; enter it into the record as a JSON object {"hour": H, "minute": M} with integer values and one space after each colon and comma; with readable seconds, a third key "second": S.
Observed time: {"hour": 10, "minute": 7}
